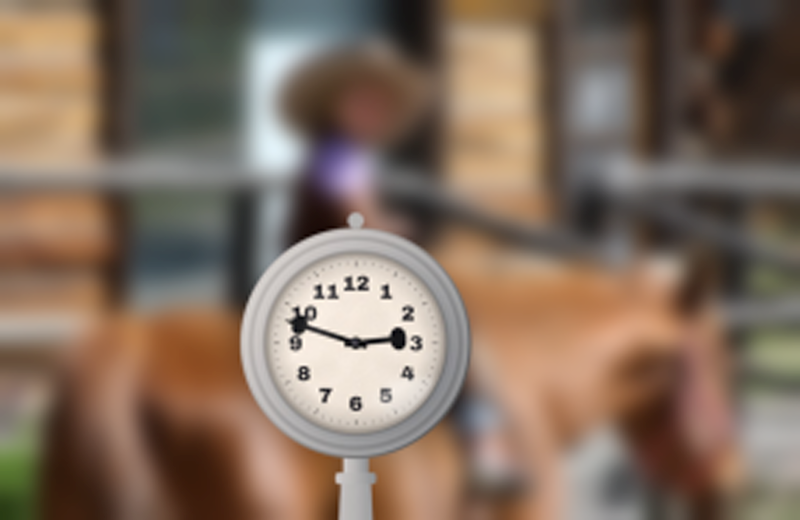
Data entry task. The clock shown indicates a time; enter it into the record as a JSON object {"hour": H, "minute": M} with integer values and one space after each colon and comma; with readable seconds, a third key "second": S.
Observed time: {"hour": 2, "minute": 48}
